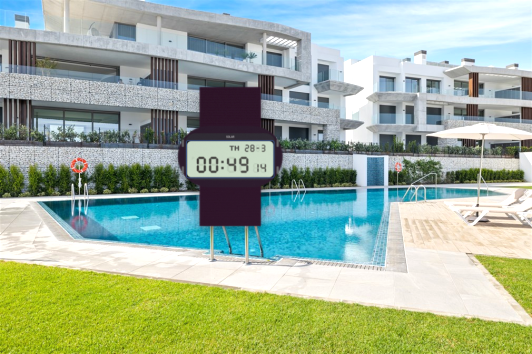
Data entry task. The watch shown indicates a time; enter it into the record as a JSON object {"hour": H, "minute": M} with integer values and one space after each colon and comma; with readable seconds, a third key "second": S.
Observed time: {"hour": 0, "minute": 49, "second": 14}
